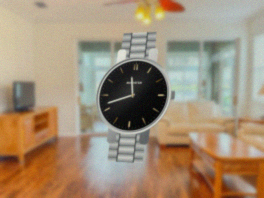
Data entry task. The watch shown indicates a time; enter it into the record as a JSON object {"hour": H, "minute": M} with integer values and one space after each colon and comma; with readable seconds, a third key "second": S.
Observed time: {"hour": 11, "minute": 42}
